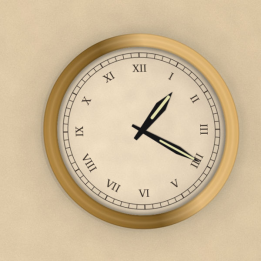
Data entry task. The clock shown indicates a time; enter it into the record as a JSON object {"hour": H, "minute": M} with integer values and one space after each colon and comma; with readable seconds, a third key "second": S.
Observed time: {"hour": 1, "minute": 20}
